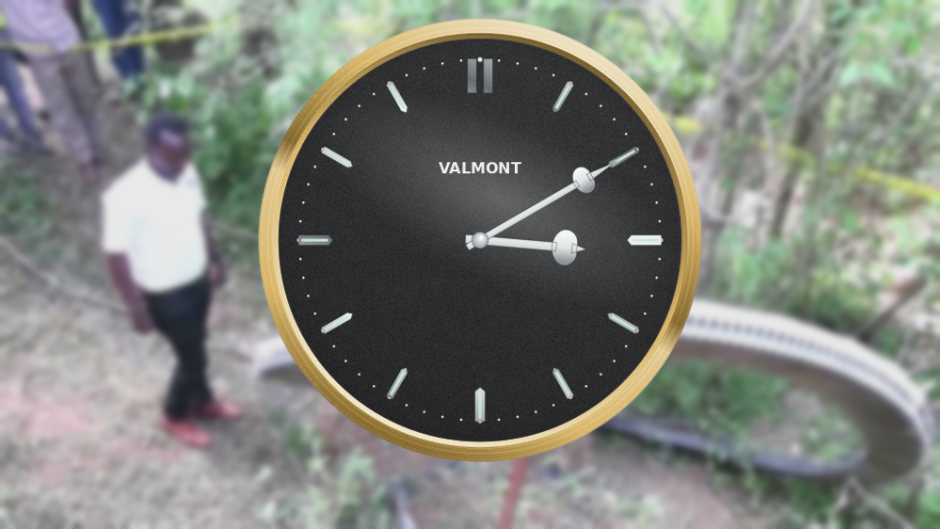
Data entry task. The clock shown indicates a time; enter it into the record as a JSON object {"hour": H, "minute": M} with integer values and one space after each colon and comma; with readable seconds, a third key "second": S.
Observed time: {"hour": 3, "minute": 10}
